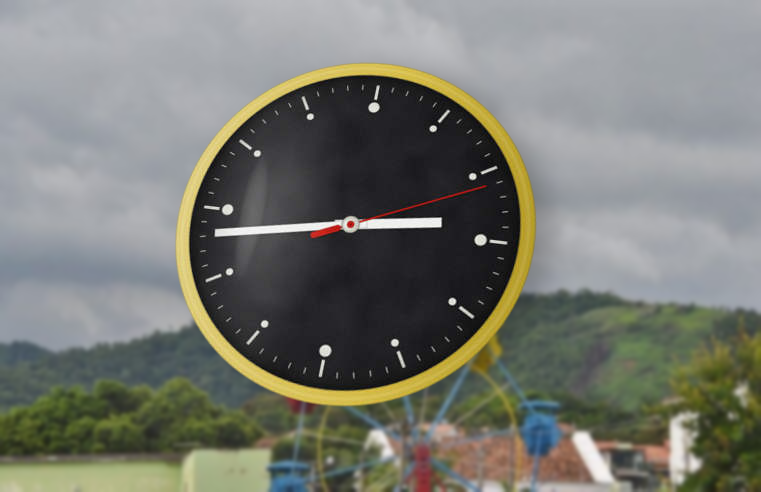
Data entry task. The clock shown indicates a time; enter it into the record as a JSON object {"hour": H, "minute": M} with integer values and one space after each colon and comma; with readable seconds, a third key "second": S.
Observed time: {"hour": 2, "minute": 43, "second": 11}
